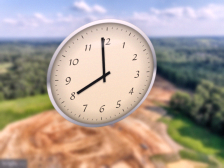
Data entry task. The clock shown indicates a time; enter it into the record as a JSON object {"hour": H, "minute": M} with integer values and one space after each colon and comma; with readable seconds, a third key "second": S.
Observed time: {"hour": 7, "minute": 59}
